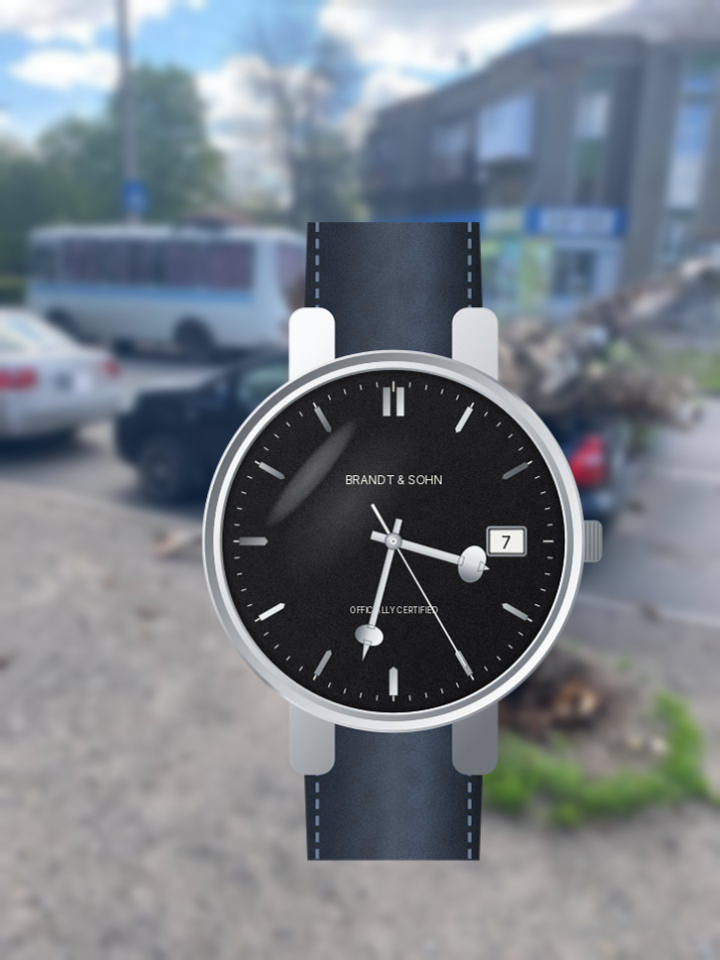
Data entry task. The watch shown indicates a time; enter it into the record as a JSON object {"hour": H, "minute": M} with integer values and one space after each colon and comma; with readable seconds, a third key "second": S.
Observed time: {"hour": 3, "minute": 32, "second": 25}
